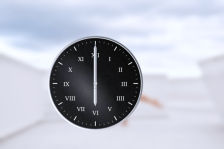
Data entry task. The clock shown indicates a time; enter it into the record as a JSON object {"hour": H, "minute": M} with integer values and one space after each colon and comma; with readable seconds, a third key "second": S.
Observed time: {"hour": 6, "minute": 0}
